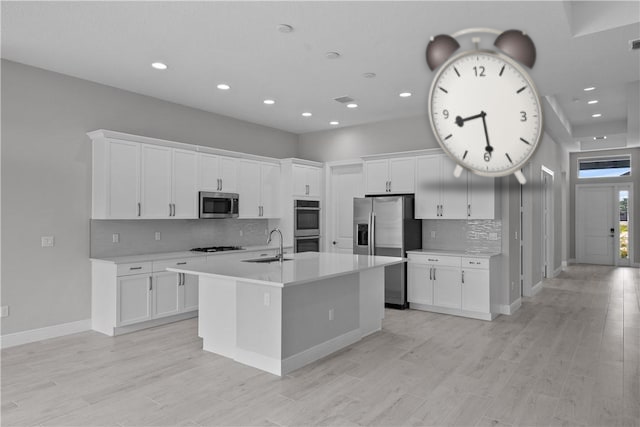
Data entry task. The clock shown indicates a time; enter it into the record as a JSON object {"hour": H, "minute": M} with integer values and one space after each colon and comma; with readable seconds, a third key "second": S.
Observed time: {"hour": 8, "minute": 29}
